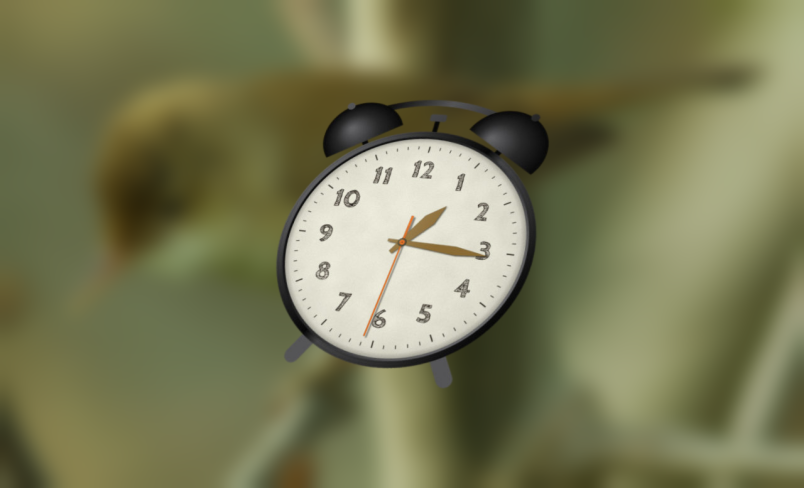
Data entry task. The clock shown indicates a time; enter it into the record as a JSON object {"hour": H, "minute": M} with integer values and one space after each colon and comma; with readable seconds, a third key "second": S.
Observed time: {"hour": 1, "minute": 15, "second": 31}
